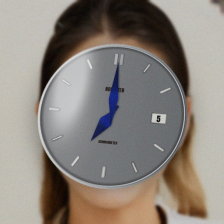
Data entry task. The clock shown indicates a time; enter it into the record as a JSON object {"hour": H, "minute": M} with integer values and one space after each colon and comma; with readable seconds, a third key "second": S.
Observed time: {"hour": 7, "minute": 0}
